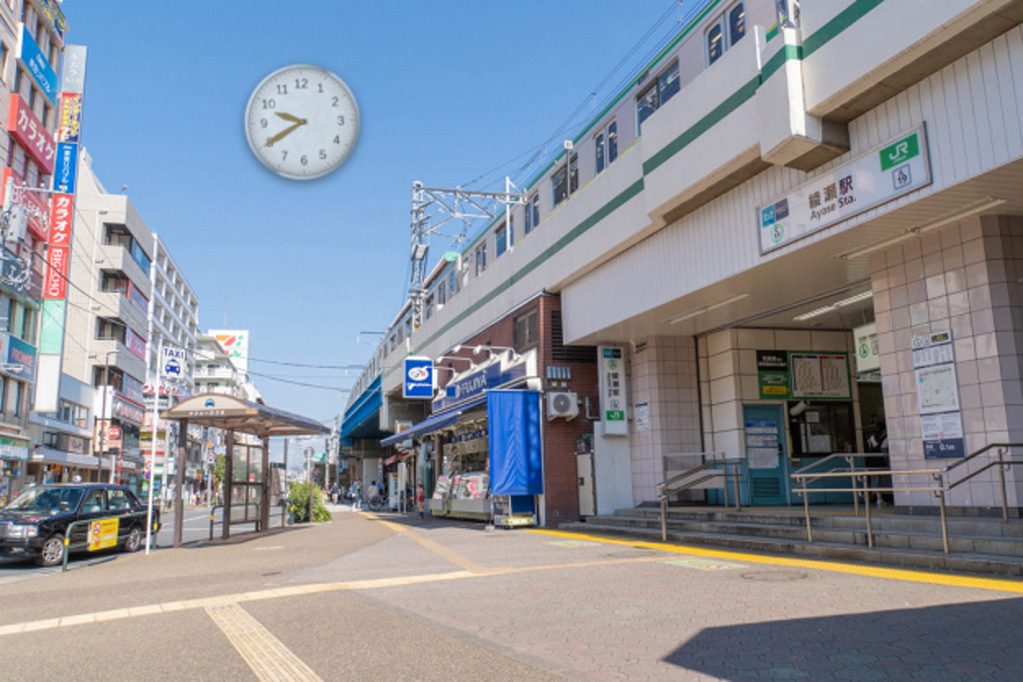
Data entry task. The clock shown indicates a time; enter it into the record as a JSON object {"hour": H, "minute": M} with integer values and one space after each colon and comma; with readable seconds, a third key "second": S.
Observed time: {"hour": 9, "minute": 40}
